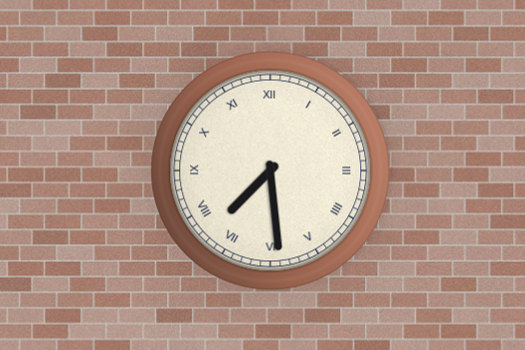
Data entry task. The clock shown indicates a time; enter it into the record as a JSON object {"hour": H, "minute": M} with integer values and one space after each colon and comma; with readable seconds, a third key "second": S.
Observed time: {"hour": 7, "minute": 29}
